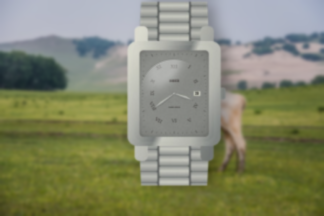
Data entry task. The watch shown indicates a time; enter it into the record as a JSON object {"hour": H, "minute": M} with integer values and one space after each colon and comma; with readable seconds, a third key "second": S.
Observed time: {"hour": 3, "minute": 39}
